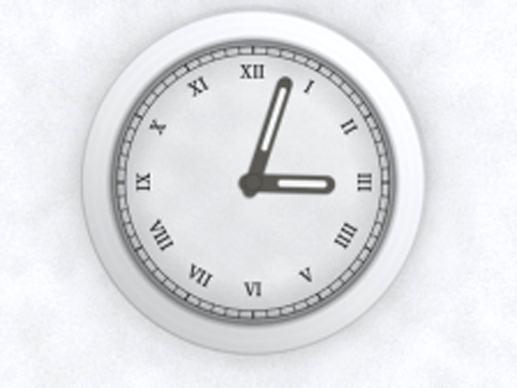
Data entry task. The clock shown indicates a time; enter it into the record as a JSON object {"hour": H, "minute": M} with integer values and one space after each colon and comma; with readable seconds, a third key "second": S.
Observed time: {"hour": 3, "minute": 3}
